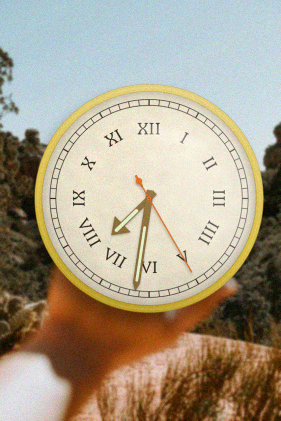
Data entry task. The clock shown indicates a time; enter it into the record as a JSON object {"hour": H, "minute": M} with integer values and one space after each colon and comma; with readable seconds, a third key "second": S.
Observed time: {"hour": 7, "minute": 31, "second": 25}
